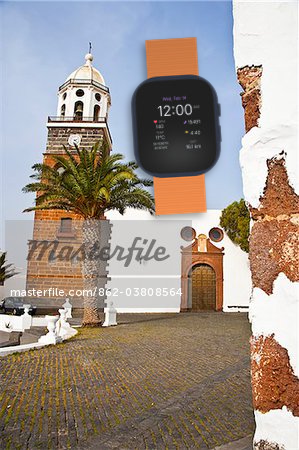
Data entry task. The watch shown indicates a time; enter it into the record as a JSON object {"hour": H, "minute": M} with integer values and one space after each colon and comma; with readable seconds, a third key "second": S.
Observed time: {"hour": 12, "minute": 0}
